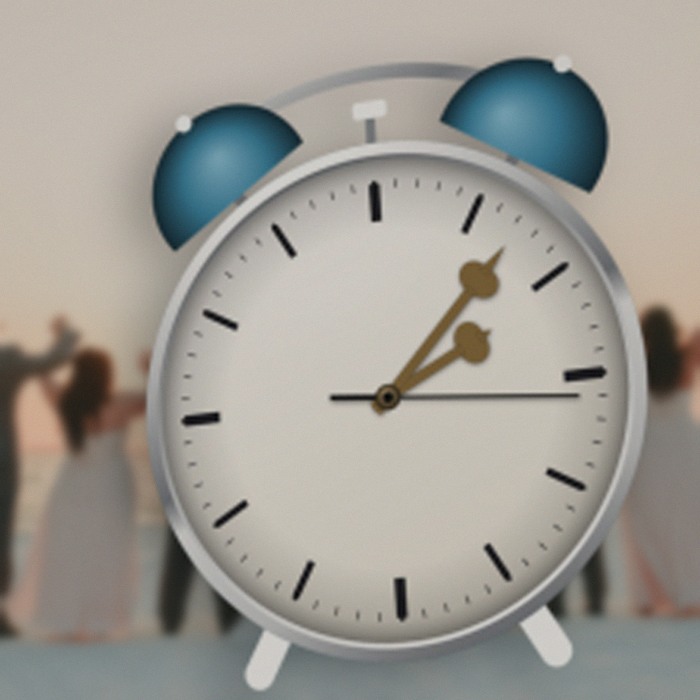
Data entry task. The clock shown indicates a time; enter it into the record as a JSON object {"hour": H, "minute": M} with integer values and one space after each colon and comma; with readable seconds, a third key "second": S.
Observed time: {"hour": 2, "minute": 7, "second": 16}
